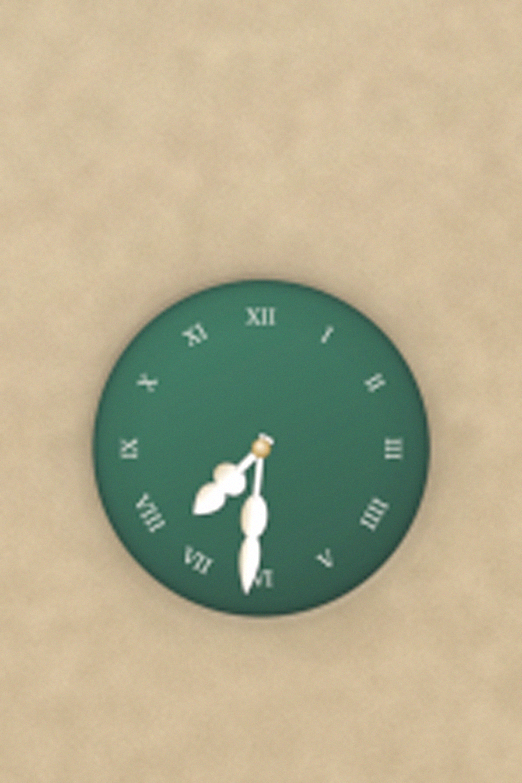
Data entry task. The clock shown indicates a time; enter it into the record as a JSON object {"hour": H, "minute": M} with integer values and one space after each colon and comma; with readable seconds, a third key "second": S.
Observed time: {"hour": 7, "minute": 31}
